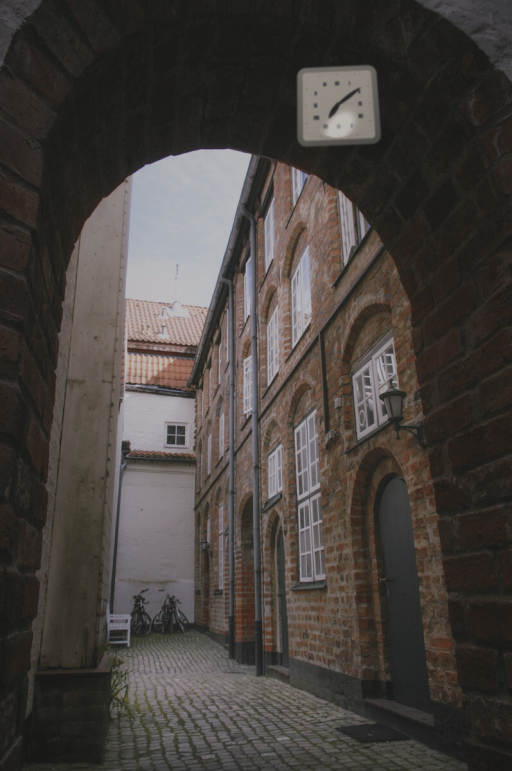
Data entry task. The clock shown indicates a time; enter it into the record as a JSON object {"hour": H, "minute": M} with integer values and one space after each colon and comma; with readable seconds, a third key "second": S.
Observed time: {"hour": 7, "minute": 9}
